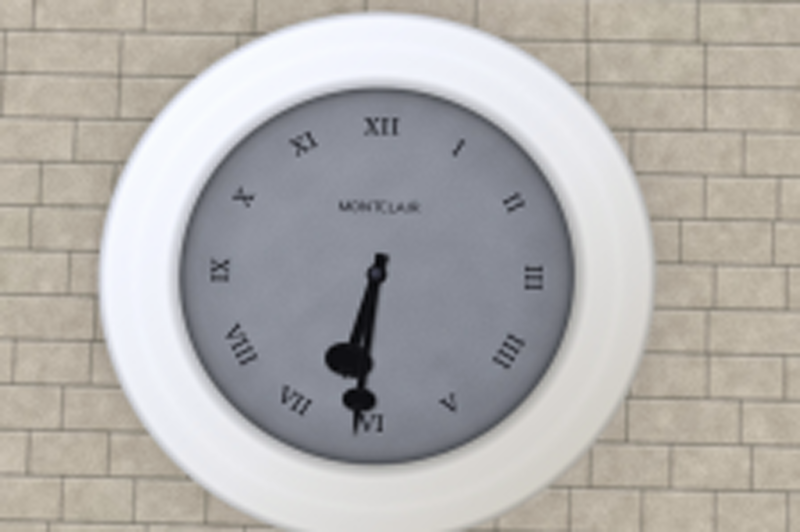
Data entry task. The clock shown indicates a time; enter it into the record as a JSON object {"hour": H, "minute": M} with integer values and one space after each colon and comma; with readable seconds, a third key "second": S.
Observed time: {"hour": 6, "minute": 31}
